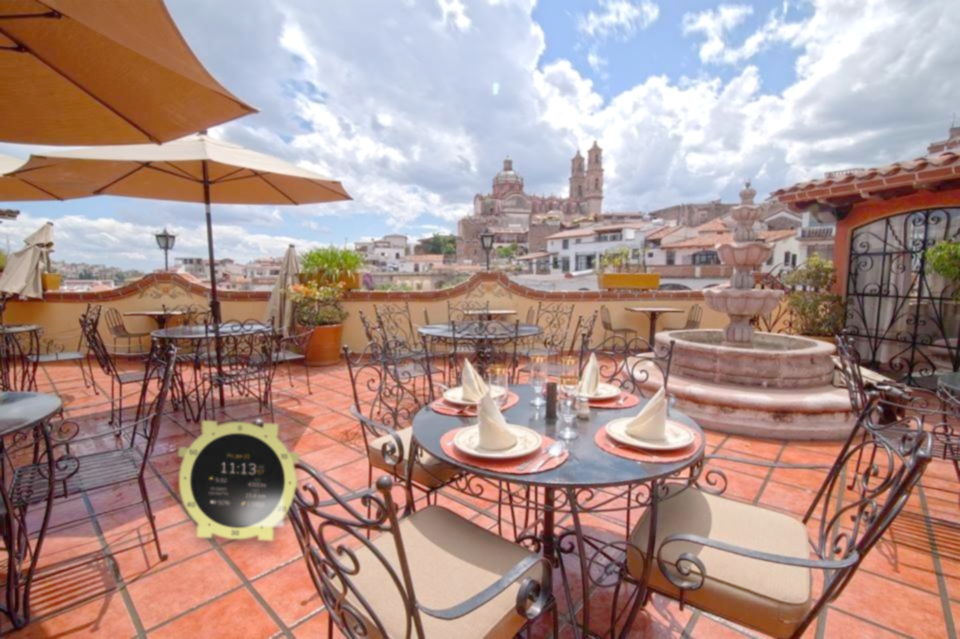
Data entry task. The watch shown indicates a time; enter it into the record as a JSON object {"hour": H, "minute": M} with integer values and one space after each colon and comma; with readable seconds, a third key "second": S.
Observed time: {"hour": 11, "minute": 13}
